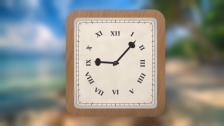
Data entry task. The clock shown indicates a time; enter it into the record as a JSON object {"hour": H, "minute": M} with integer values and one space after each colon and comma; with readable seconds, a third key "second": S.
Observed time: {"hour": 9, "minute": 7}
